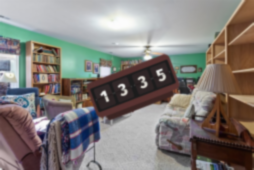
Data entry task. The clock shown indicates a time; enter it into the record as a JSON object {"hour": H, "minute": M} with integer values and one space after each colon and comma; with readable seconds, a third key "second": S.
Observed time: {"hour": 13, "minute": 35}
